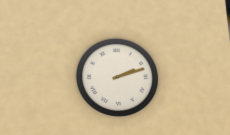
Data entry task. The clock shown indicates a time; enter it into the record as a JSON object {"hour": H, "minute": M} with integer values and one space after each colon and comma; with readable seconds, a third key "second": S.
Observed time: {"hour": 2, "minute": 12}
